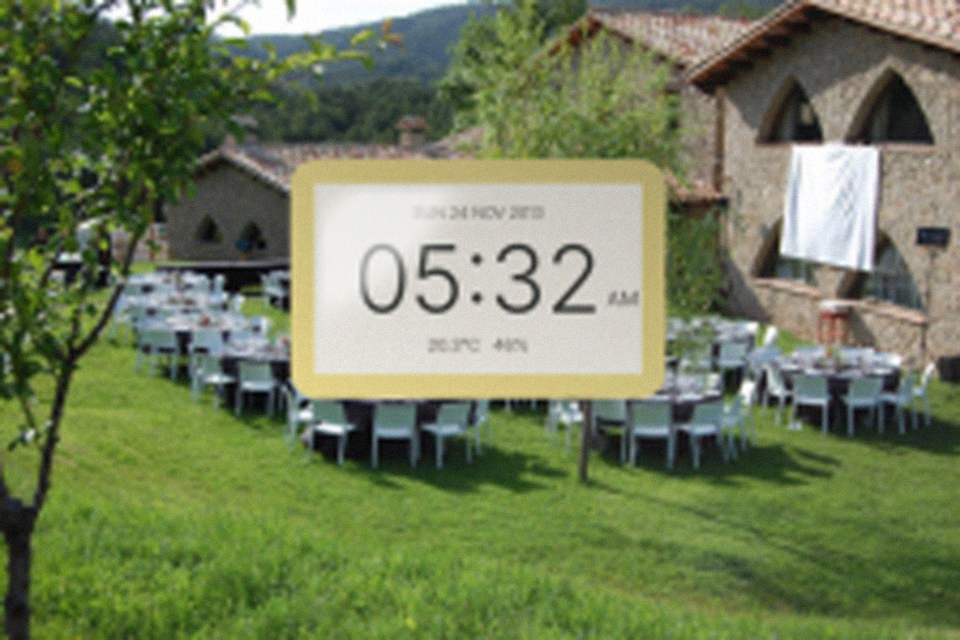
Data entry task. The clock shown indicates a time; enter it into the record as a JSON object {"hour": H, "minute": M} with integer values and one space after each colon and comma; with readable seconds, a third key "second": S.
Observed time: {"hour": 5, "minute": 32}
